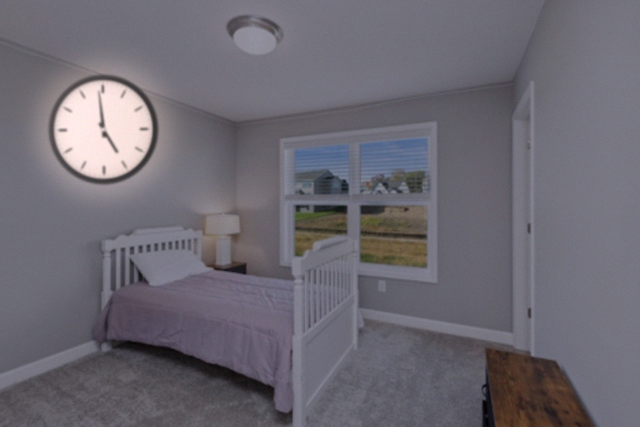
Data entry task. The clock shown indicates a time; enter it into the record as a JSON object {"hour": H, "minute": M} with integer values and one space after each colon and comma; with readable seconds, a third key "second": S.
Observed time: {"hour": 4, "minute": 59}
